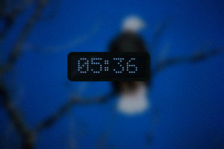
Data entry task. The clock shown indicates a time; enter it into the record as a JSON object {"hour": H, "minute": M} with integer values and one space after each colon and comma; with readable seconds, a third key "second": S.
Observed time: {"hour": 5, "minute": 36}
